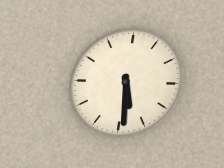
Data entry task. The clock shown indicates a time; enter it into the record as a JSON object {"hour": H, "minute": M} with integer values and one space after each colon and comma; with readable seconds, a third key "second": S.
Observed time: {"hour": 5, "minute": 29}
